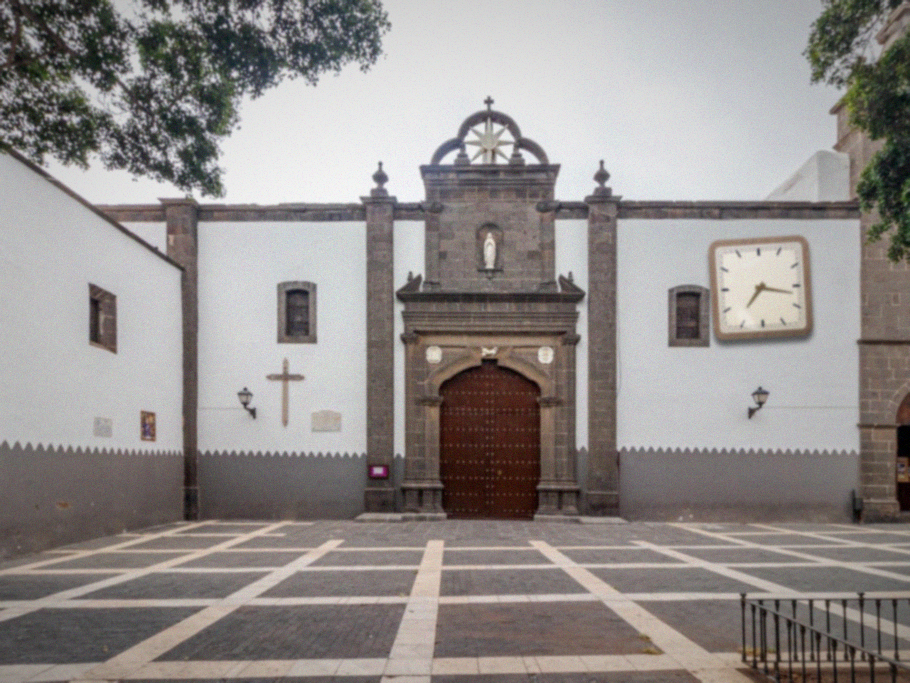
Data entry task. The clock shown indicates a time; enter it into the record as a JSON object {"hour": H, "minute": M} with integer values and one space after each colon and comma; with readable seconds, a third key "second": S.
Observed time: {"hour": 7, "minute": 17}
